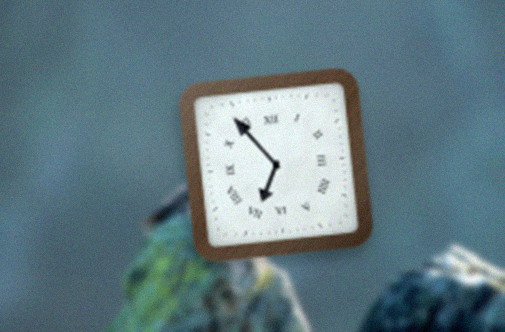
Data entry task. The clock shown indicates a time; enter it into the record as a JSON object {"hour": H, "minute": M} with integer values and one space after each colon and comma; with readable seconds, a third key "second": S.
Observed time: {"hour": 6, "minute": 54}
